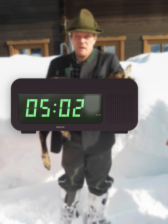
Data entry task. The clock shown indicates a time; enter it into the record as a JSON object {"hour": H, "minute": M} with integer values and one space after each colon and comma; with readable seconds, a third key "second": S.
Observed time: {"hour": 5, "minute": 2}
